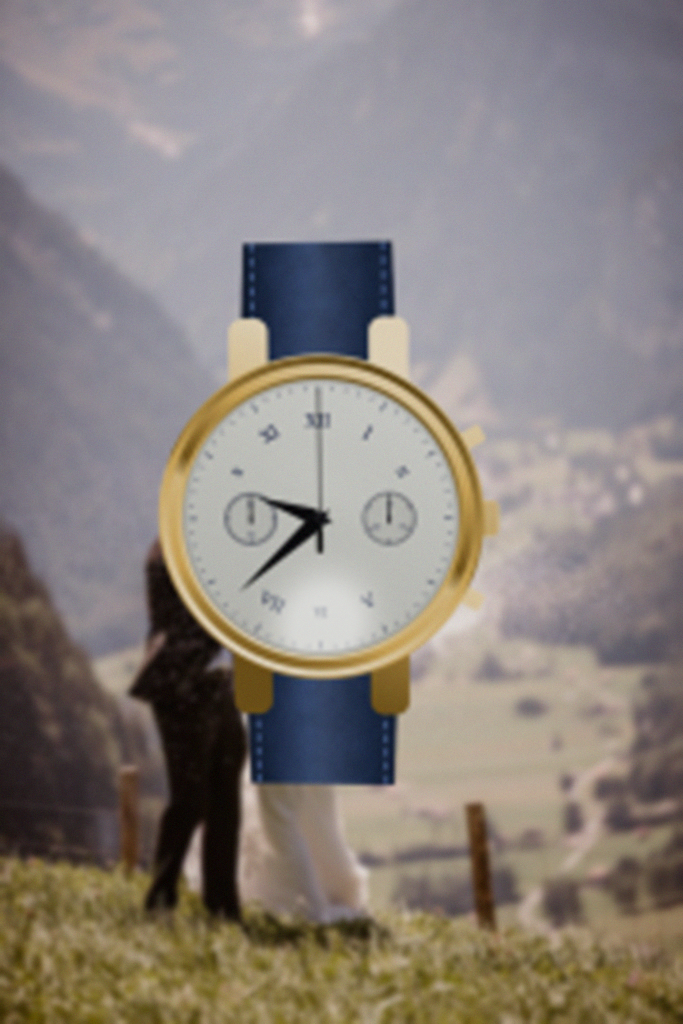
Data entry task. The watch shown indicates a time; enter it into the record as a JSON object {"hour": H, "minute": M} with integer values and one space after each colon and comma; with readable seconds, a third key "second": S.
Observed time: {"hour": 9, "minute": 38}
